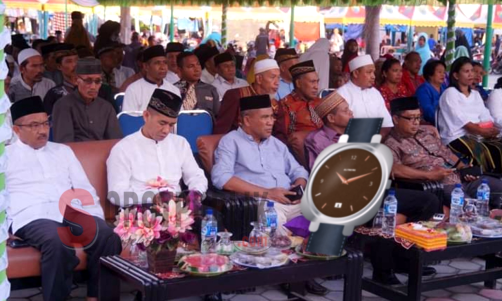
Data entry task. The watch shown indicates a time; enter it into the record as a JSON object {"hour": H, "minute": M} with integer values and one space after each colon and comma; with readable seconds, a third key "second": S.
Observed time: {"hour": 10, "minute": 11}
